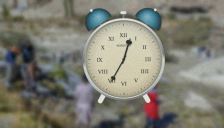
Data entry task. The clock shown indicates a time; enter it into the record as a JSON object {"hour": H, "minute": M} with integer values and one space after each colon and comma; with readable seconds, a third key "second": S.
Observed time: {"hour": 12, "minute": 35}
